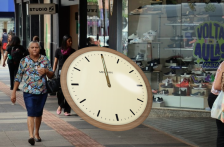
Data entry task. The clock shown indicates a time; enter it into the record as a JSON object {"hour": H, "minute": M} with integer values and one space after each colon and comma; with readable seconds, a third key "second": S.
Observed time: {"hour": 12, "minute": 0}
